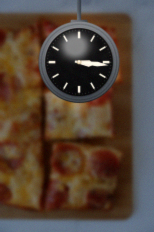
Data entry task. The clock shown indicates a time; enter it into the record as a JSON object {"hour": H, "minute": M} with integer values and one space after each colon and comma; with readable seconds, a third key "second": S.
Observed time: {"hour": 3, "minute": 16}
